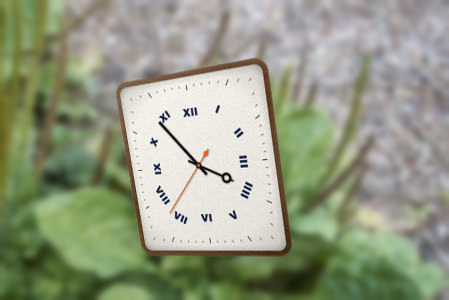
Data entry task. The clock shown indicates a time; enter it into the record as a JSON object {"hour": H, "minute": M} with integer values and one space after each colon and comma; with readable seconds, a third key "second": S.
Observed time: {"hour": 3, "minute": 53, "second": 37}
